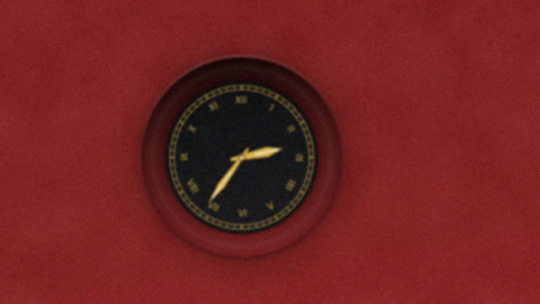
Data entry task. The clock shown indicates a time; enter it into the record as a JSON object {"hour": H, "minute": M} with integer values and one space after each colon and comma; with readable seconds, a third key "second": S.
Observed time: {"hour": 2, "minute": 36}
